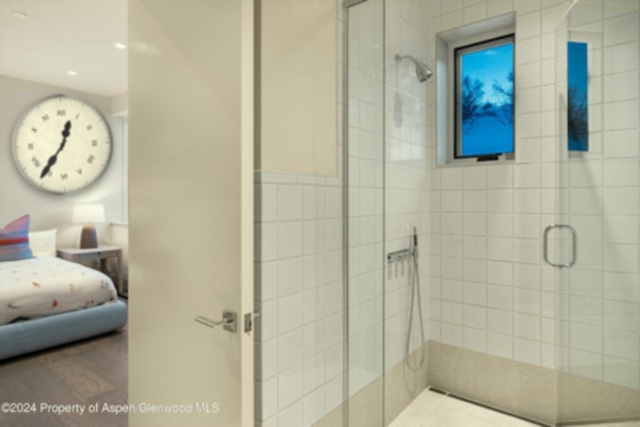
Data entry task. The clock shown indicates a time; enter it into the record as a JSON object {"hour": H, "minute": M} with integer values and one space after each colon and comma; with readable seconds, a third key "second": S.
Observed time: {"hour": 12, "minute": 36}
